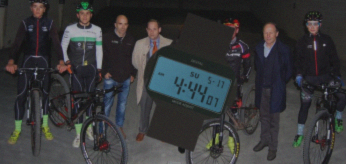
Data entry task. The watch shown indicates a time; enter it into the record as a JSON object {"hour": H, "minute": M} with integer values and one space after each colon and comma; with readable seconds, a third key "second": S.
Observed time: {"hour": 4, "minute": 44, "second": 7}
